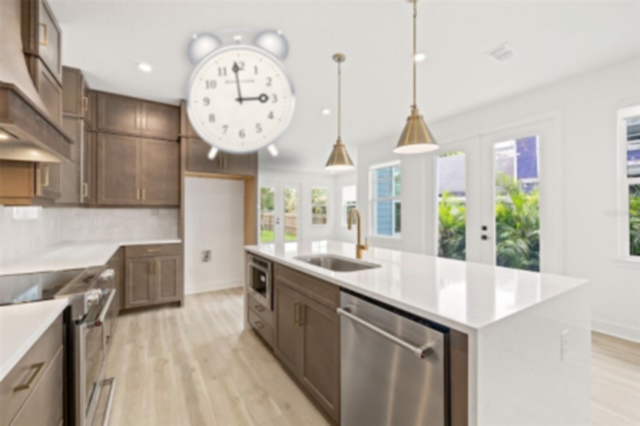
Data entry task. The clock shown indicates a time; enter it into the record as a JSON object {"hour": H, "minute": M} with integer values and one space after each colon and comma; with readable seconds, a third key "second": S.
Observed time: {"hour": 2, "minute": 59}
